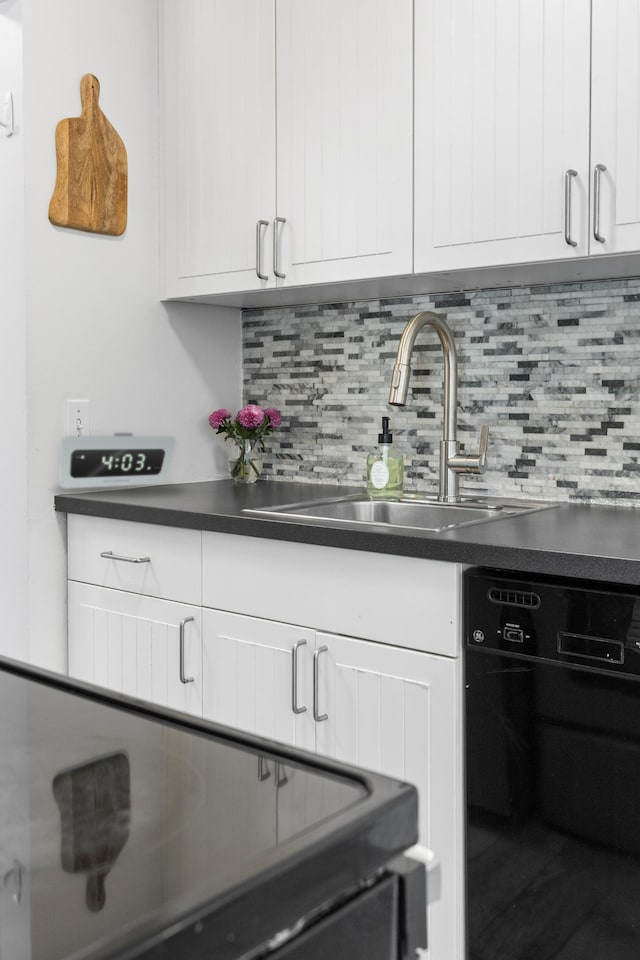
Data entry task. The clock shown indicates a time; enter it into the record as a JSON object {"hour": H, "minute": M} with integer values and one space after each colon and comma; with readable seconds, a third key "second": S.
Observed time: {"hour": 4, "minute": 3}
